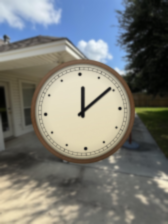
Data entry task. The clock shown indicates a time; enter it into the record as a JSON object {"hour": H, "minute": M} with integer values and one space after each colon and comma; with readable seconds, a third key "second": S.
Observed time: {"hour": 12, "minute": 9}
